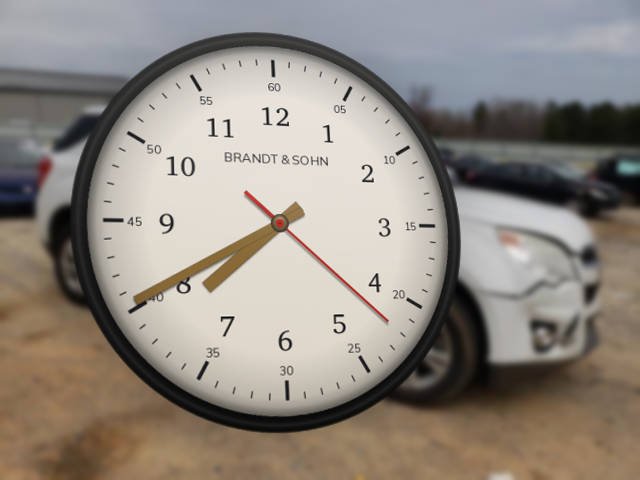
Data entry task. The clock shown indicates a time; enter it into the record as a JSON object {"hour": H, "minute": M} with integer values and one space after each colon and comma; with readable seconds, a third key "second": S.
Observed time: {"hour": 7, "minute": 40, "second": 22}
